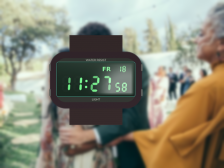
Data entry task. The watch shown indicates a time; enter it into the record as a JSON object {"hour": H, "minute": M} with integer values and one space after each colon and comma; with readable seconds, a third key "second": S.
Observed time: {"hour": 11, "minute": 27, "second": 58}
